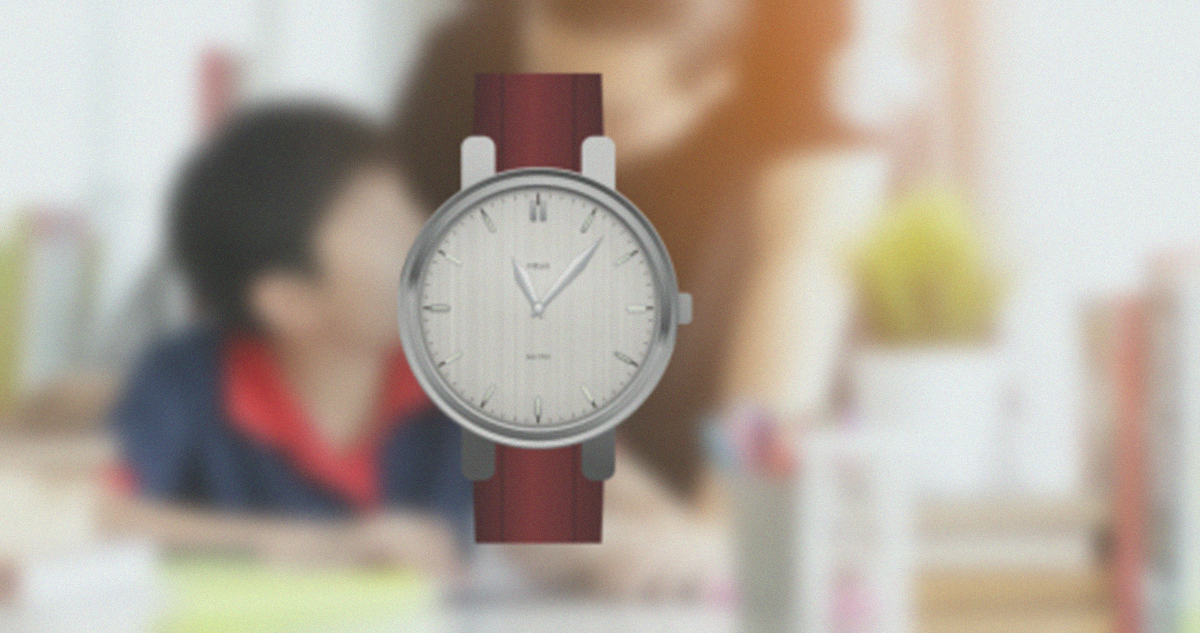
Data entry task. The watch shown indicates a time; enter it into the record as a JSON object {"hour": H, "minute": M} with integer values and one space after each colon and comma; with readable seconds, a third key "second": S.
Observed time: {"hour": 11, "minute": 7}
